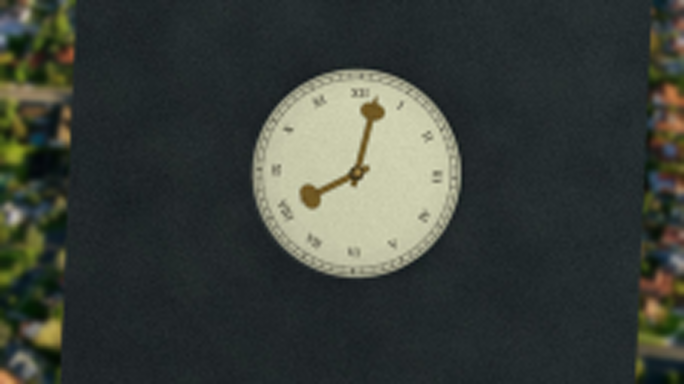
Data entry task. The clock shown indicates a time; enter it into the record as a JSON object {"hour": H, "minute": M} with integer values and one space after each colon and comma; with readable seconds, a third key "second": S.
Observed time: {"hour": 8, "minute": 2}
